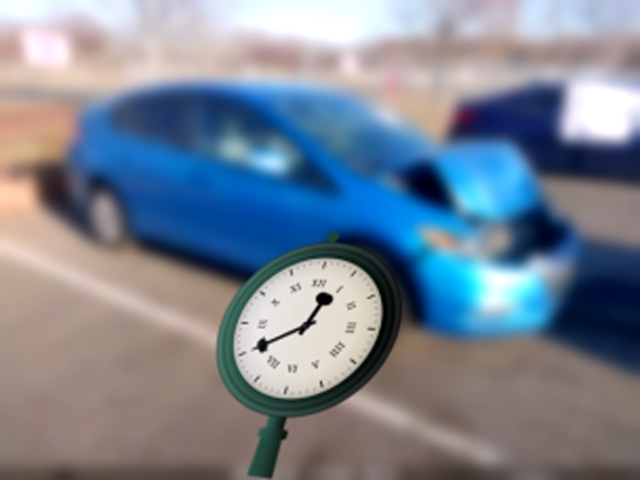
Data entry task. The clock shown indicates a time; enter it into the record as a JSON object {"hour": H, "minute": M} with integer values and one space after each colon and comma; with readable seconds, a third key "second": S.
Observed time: {"hour": 12, "minute": 40}
